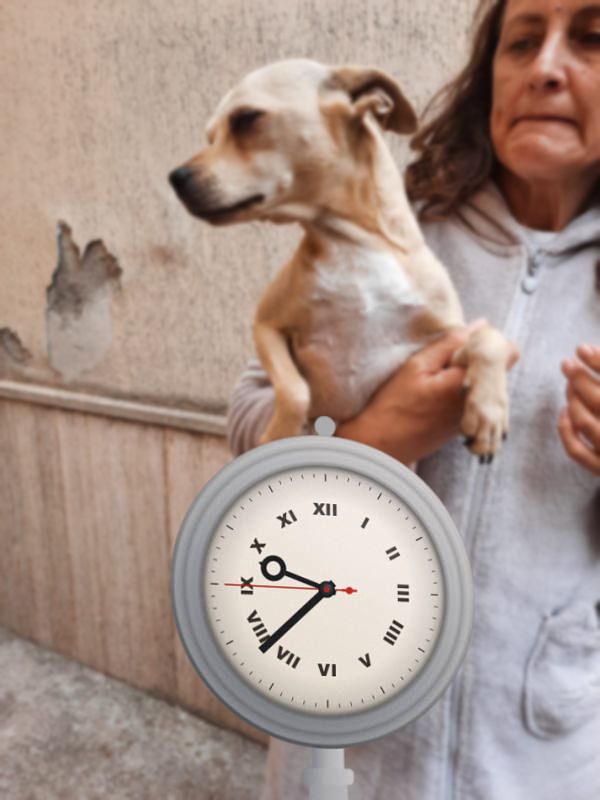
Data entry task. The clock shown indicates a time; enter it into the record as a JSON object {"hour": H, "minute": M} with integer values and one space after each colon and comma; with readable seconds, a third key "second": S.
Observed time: {"hour": 9, "minute": 37, "second": 45}
